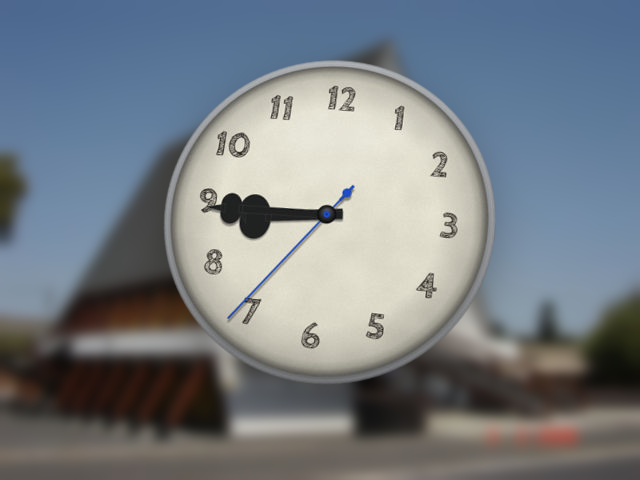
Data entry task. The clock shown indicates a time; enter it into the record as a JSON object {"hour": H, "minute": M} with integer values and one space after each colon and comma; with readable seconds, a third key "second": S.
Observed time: {"hour": 8, "minute": 44, "second": 36}
